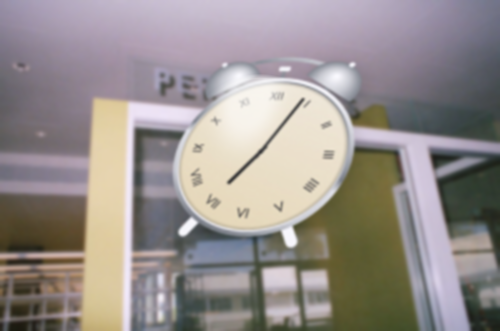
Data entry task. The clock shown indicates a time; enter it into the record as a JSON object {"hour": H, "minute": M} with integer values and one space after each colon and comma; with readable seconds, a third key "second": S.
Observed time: {"hour": 7, "minute": 4}
